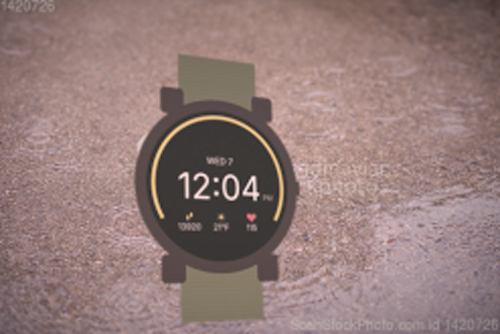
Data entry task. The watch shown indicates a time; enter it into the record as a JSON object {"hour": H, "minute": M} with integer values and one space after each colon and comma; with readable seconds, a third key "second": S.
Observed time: {"hour": 12, "minute": 4}
